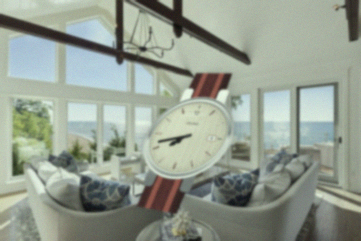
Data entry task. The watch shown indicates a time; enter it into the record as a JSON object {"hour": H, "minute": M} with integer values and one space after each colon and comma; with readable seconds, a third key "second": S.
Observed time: {"hour": 7, "minute": 42}
